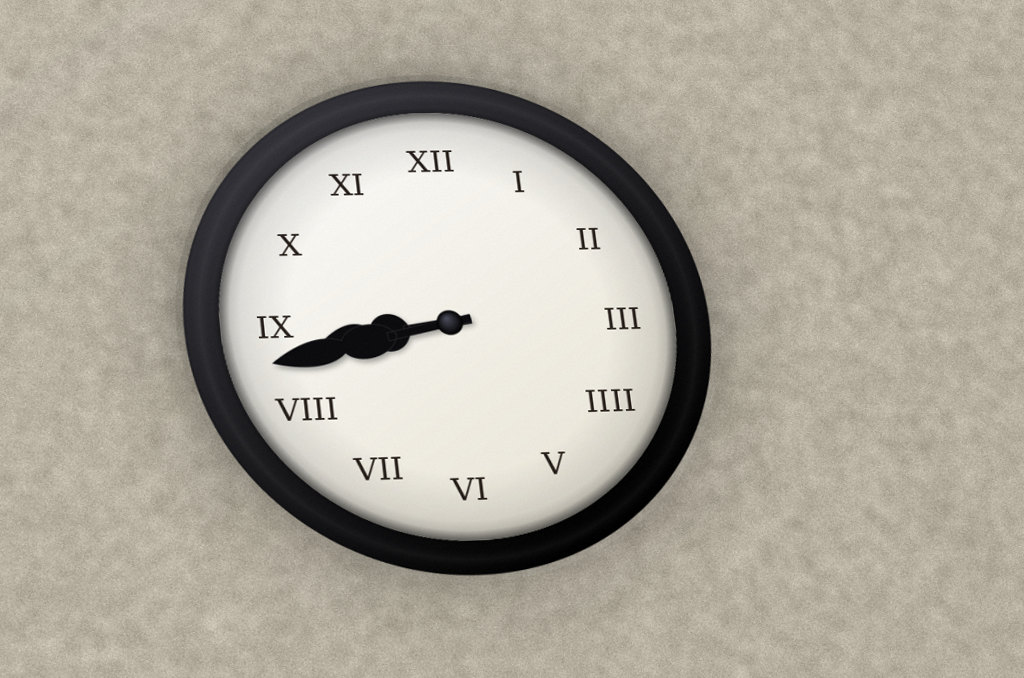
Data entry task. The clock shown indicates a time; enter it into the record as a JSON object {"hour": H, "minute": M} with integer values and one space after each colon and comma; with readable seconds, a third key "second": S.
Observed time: {"hour": 8, "minute": 43}
